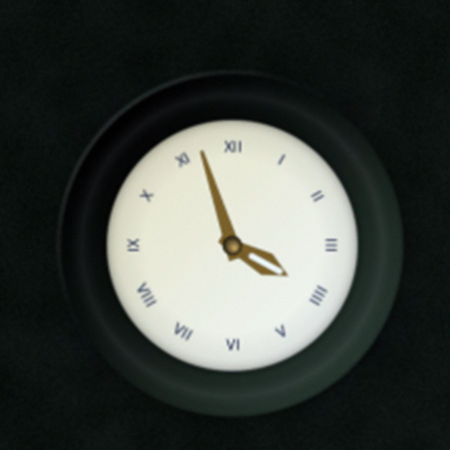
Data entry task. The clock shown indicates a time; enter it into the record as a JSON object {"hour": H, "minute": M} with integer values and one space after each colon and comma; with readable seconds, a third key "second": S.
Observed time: {"hour": 3, "minute": 57}
